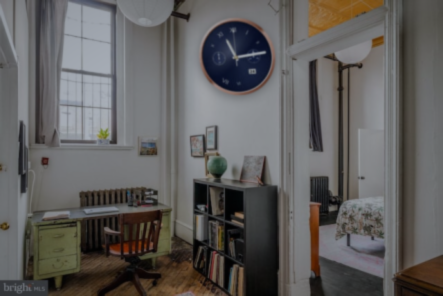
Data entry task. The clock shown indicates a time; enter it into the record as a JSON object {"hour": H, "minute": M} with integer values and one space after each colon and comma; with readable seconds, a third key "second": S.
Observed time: {"hour": 11, "minute": 14}
